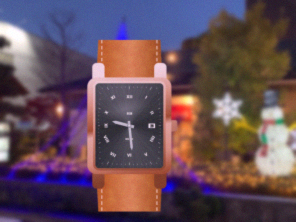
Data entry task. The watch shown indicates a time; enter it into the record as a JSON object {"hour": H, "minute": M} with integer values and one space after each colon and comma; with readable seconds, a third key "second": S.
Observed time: {"hour": 9, "minute": 29}
